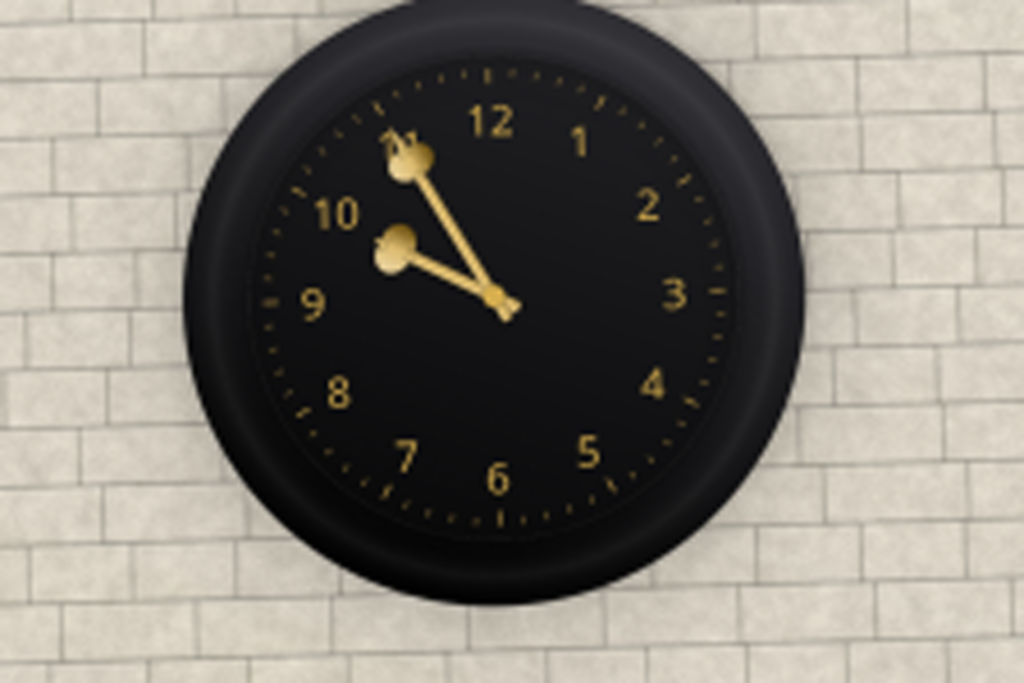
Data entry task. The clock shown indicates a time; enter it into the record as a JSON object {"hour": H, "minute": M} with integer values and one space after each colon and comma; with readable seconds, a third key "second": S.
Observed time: {"hour": 9, "minute": 55}
